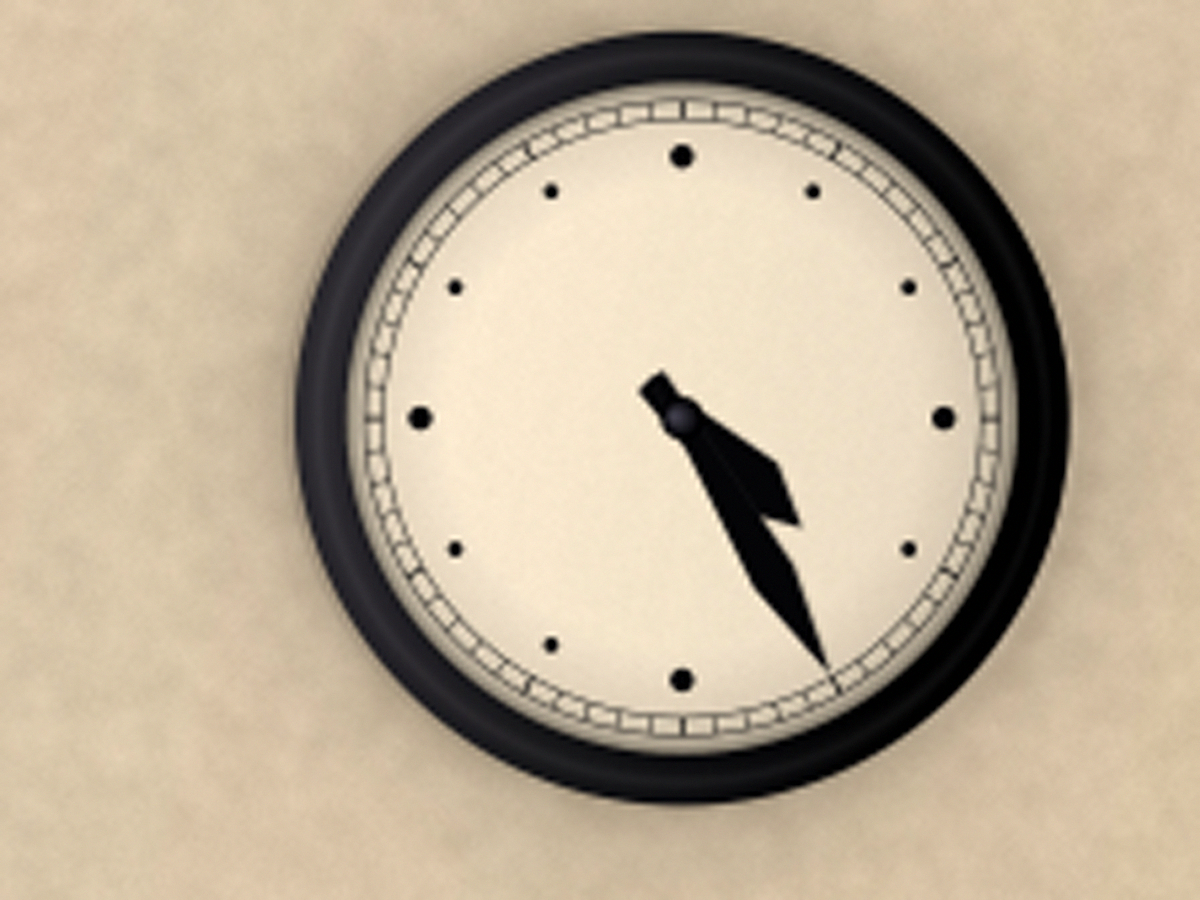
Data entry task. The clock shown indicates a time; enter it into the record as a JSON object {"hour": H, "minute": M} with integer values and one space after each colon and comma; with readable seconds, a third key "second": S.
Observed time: {"hour": 4, "minute": 25}
